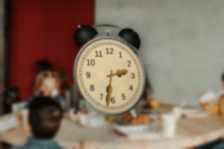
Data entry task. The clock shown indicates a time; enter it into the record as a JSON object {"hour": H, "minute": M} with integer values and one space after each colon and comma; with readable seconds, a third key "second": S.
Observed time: {"hour": 2, "minute": 32}
